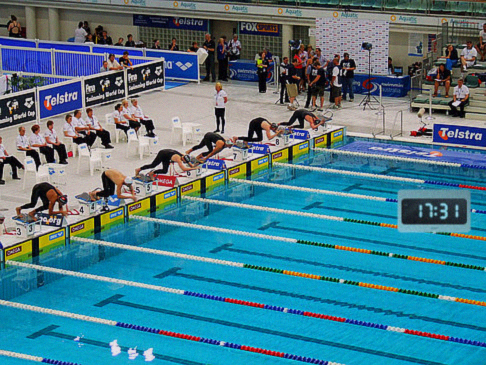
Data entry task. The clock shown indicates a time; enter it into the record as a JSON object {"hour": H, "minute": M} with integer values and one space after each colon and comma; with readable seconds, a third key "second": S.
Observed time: {"hour": 17, "minute": 31}
